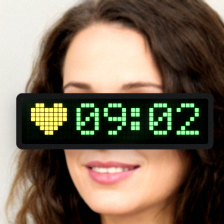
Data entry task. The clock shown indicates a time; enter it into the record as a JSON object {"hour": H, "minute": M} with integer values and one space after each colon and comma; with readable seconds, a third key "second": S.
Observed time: {"hour": 9, "minute": 2}
